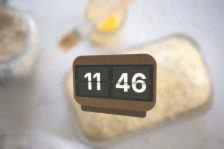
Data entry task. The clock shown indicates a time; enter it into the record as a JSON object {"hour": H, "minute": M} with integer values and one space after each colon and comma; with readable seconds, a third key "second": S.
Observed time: {"hour": 11, "minute": 46}
